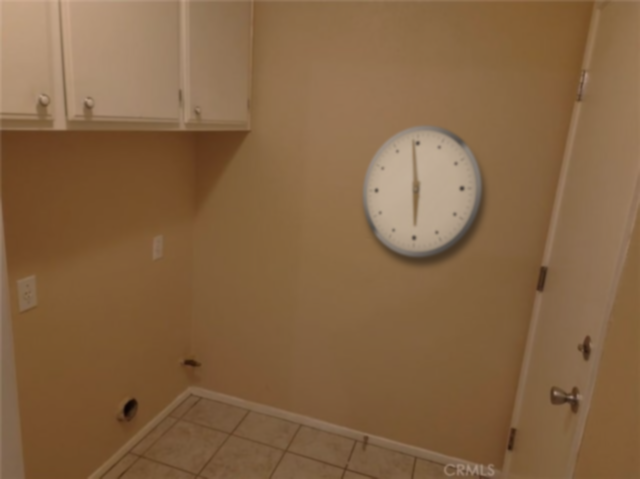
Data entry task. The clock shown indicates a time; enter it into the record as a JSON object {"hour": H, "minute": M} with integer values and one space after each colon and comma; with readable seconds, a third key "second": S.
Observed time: {"hour": 5, "minute": 59}
